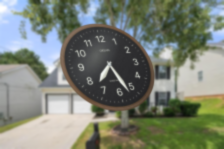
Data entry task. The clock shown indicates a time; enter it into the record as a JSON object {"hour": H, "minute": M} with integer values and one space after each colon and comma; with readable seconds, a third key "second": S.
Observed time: {"hour": 7, "minute": 27}
